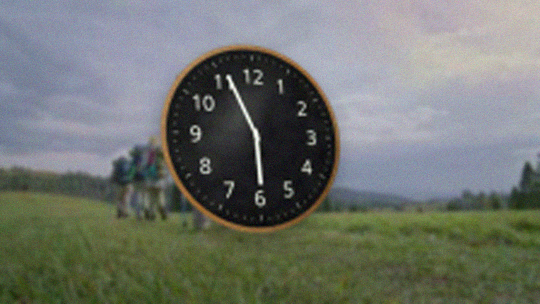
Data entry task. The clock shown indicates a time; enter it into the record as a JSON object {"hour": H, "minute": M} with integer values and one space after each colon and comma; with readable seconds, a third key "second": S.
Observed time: {"hour": 5, "minute": 56}
